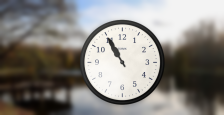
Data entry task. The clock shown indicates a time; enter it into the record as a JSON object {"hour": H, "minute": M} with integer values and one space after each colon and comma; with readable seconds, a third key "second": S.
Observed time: {"hour": 10, "minute": 55}
